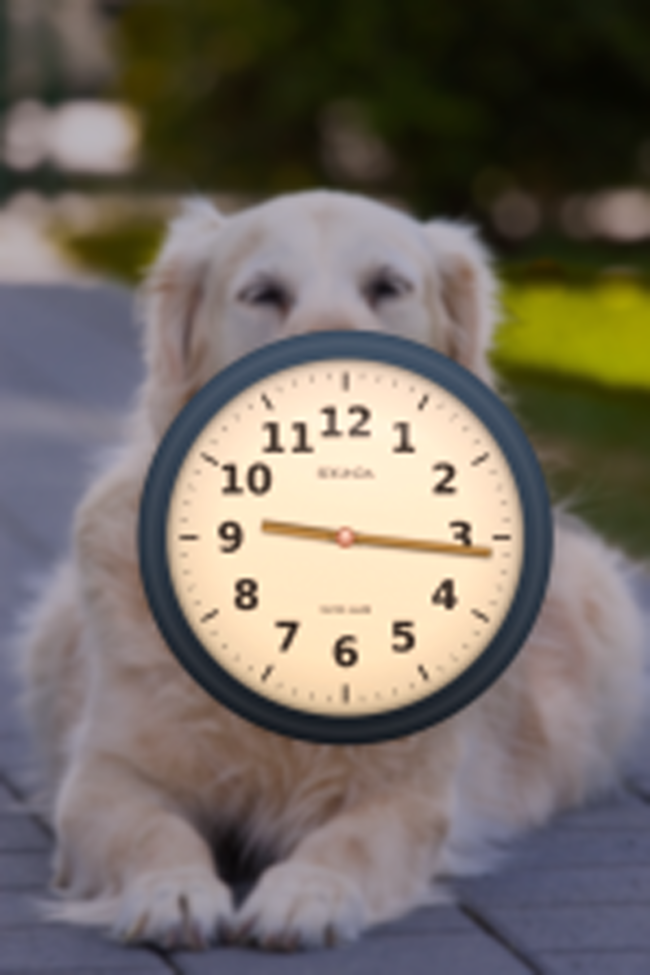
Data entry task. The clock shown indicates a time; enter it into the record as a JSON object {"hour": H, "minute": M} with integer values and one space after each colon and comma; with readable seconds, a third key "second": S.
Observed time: {"hour": 9, "minute": 16}
